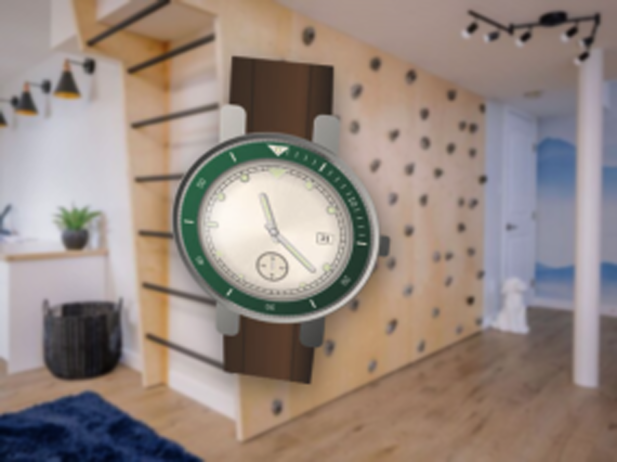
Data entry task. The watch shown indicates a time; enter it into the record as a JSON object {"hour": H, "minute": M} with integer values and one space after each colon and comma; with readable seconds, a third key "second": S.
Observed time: {"hour": 11, "minute": 22}
